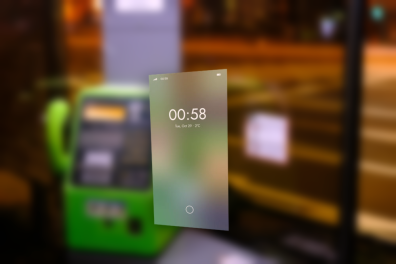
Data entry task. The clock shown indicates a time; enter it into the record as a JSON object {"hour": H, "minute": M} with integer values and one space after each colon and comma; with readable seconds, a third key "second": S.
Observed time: {"hour": 0, "minute": 58}
